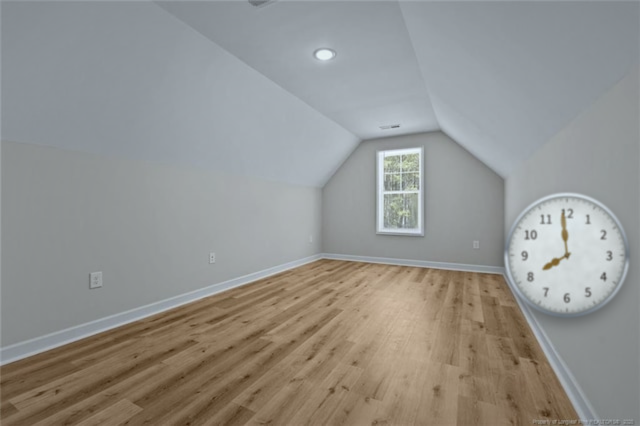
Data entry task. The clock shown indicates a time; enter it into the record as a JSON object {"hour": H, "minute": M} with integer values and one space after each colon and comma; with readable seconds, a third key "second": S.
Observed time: {"hour": 7, "minute": 59}
